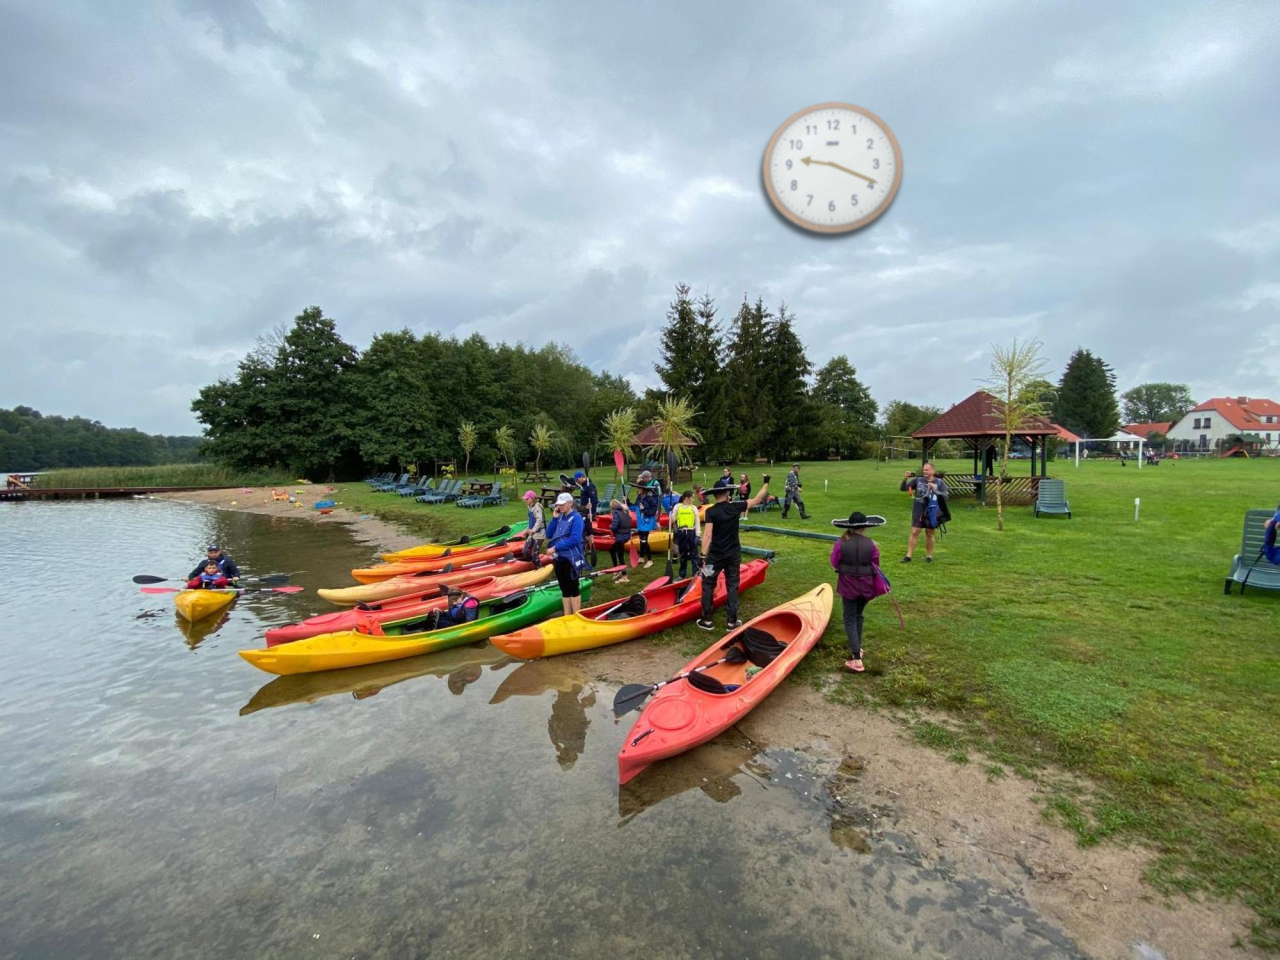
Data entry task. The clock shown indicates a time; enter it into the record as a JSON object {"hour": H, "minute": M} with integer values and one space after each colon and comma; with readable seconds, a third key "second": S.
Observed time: {"hour": 9, "minute": 19}
